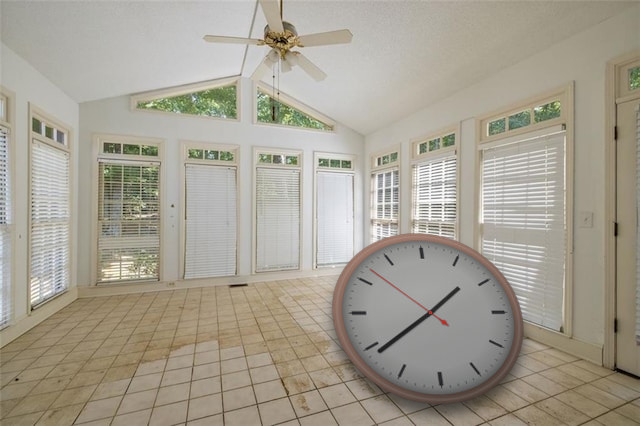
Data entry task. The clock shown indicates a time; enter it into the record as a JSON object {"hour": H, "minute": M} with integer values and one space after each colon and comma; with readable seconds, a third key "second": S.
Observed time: {"hour": 1, "minute": 38, "second": 52}
